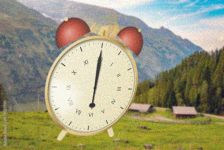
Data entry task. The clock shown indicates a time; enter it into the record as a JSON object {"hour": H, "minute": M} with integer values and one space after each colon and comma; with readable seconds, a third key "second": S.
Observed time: {"hour": 6, "minute": 0}
